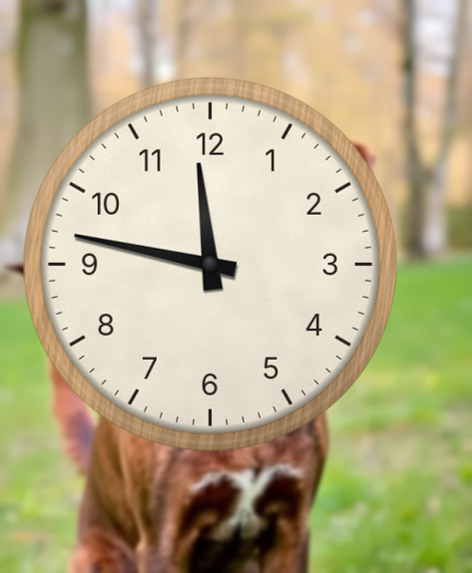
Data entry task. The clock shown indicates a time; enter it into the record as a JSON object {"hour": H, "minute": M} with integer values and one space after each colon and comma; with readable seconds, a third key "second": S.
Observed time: {"hour": 11, "minute": 47}
